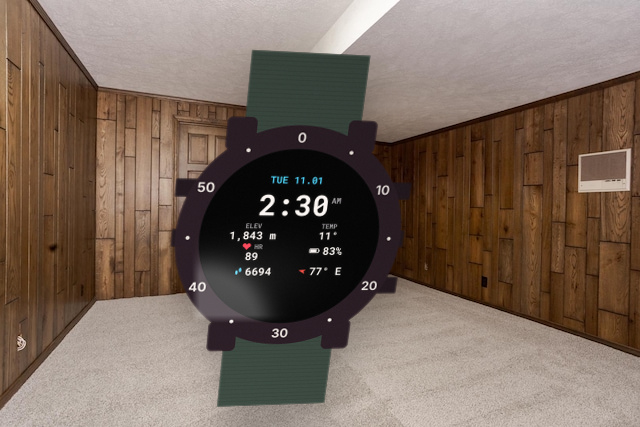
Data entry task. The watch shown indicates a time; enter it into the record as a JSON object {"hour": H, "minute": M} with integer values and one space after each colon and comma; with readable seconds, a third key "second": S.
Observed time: {"hour": 2, "minute": 30}
